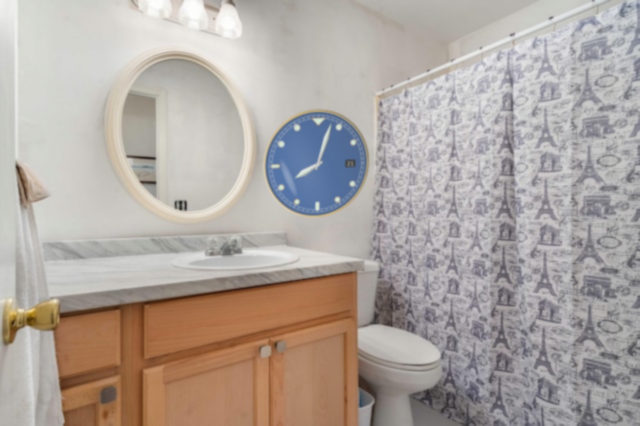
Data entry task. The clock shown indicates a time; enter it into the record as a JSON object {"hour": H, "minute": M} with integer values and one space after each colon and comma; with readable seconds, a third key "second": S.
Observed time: {"hour": 8, "minute": 3}
